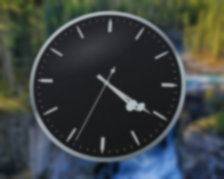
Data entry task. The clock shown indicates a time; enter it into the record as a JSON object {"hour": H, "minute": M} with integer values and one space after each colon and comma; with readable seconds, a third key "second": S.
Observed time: {"hour": 4, "minute": 20, "second": 34}
